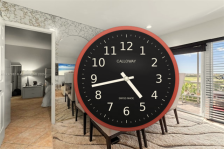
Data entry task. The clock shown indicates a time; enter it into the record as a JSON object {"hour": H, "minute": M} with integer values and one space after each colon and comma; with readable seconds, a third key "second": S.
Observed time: {"hour": 4, "minute": 43}
